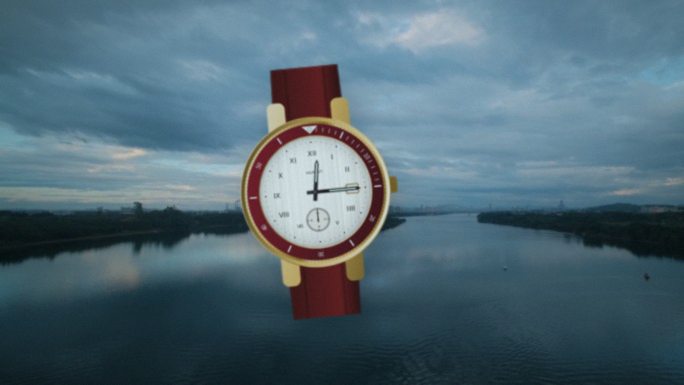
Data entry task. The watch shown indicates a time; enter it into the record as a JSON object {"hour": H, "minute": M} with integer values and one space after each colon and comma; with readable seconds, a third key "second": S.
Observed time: {"hour": 12, "minute": 15}
